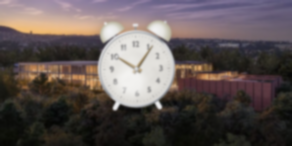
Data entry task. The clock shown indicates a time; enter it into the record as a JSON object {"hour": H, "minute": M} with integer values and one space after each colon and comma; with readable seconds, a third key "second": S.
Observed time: {"hour": 10, "minute": 6}
